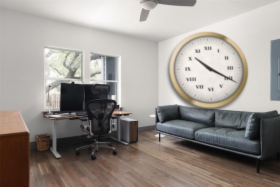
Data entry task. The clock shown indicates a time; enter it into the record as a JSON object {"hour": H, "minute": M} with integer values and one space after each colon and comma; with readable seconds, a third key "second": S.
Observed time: {"hour": 10, "minute": 20}
